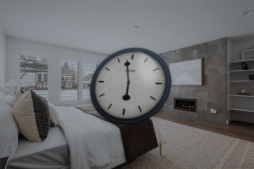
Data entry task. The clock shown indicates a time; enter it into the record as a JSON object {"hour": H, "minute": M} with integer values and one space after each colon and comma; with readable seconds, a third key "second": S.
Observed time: {"hour": 5, "minute": 58}
